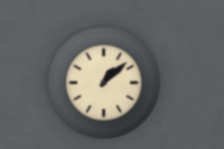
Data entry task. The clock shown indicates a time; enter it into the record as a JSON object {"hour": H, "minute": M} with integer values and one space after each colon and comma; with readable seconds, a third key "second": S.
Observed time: {"hour": 1, "minute": 8}
